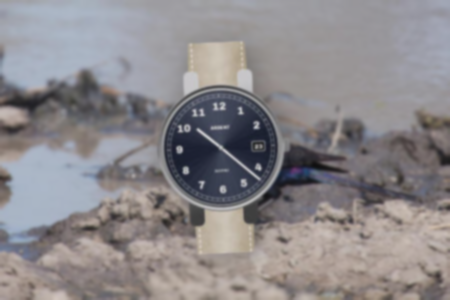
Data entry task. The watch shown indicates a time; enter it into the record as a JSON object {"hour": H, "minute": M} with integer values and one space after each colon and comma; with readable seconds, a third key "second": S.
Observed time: {"hour": 10, "minute": 22}
